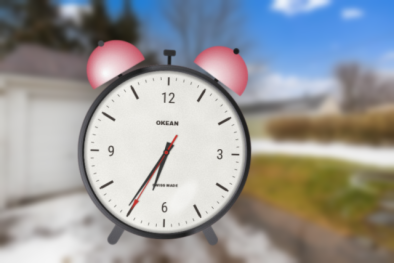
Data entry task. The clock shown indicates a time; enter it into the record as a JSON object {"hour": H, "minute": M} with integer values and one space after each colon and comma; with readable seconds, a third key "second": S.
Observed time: {"hour": 6, "minute": 35, "second": 35}
